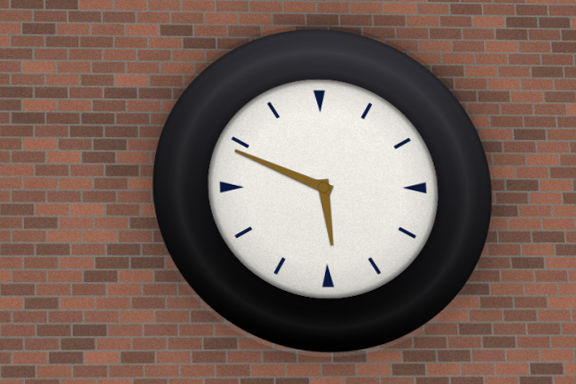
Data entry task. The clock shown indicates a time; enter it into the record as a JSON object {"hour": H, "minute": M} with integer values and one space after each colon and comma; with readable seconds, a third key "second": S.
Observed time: {"hour": 5, "minute": 49}
